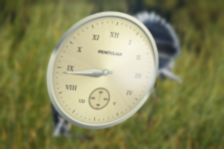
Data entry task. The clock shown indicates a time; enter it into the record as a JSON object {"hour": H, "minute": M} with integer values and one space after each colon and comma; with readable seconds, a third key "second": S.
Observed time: {"hour": 8, "minute": 44}
